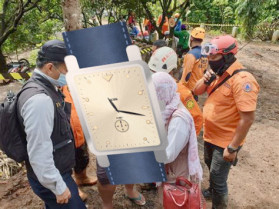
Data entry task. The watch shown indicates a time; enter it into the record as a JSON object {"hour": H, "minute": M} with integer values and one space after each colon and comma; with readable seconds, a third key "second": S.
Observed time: {"hour": 11, "minute": 18}
